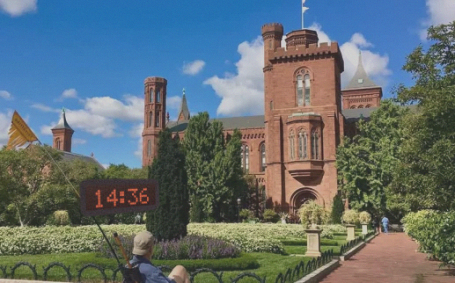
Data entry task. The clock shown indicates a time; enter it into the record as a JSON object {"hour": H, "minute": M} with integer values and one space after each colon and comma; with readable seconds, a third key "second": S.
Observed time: {"hour": 14, "minute": 36}
